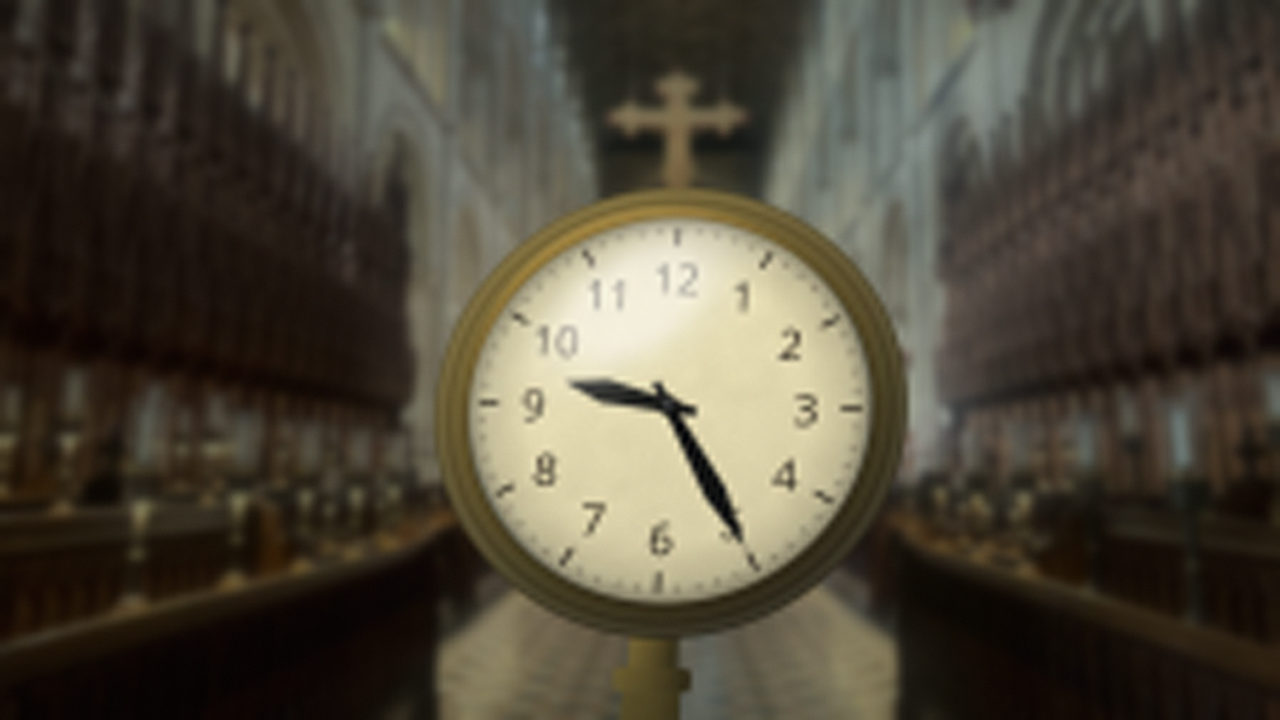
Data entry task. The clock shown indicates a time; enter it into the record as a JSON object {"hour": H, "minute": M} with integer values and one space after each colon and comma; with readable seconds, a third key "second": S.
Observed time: {"hour": 9, "minute": 25}
